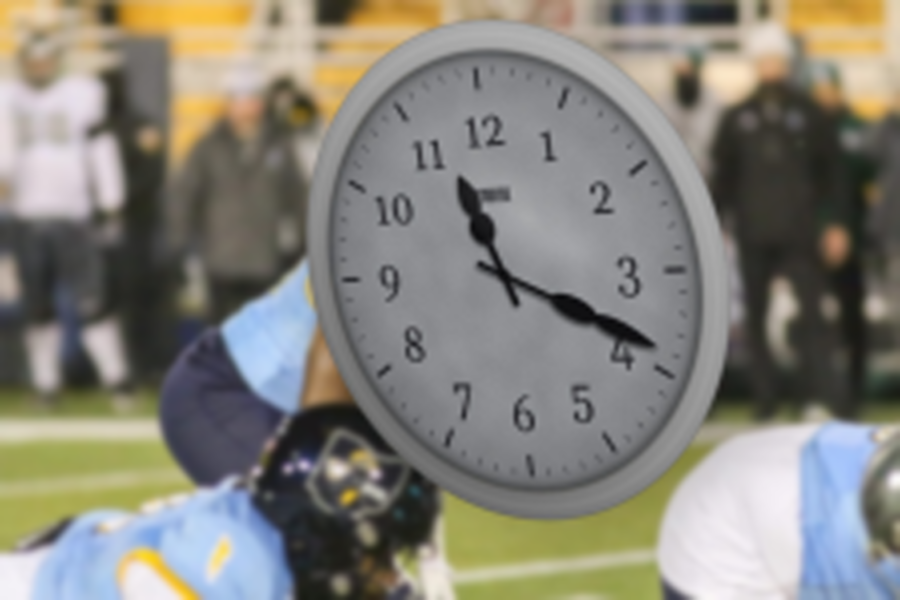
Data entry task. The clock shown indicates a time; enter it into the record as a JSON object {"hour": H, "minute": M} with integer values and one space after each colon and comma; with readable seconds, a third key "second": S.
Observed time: {"hour": 11, "minute": 19}
